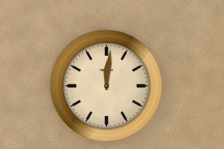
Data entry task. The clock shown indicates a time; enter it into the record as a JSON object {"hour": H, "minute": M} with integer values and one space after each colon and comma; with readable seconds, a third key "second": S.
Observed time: {"hour": 12, "minute": 1}
